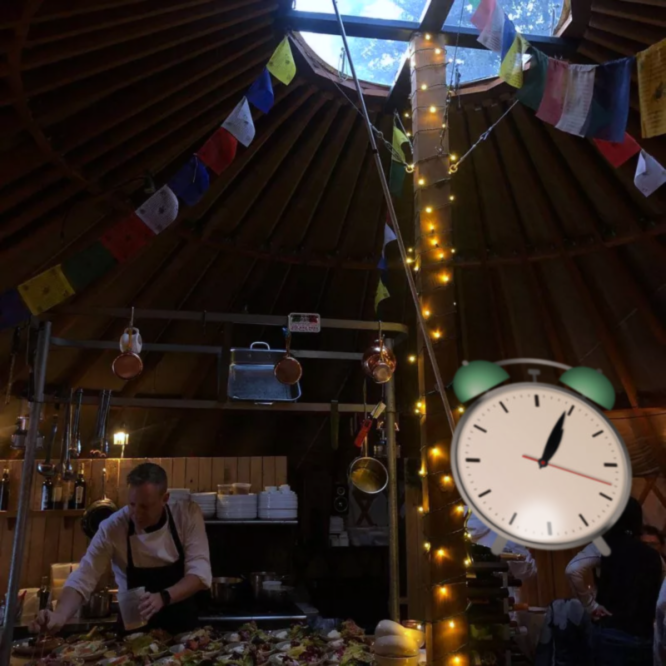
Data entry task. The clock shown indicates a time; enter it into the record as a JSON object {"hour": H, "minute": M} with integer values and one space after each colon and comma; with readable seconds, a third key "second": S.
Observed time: {"hour": 1, "minute": 4, "second": 18}
